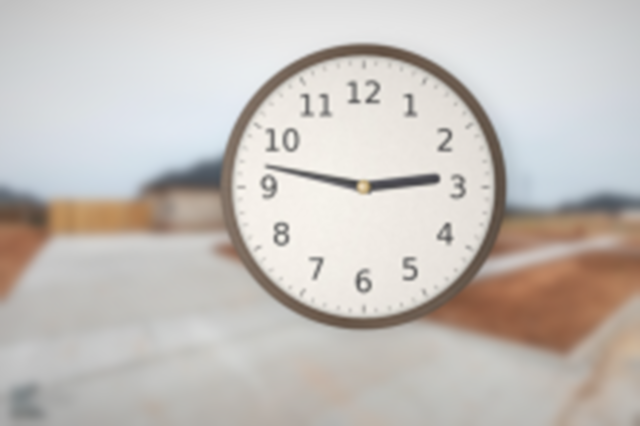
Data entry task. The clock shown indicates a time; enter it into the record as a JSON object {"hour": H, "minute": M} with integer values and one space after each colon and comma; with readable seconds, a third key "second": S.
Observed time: {"hour": 2, "minute": 47}
